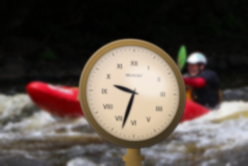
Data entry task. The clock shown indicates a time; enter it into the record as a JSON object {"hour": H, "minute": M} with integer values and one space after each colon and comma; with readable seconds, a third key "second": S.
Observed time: {"hour": 9, "minute": 33}
